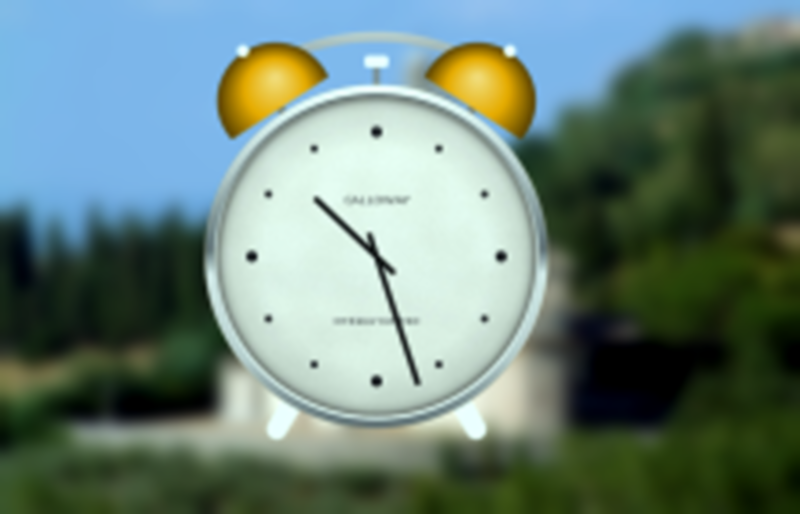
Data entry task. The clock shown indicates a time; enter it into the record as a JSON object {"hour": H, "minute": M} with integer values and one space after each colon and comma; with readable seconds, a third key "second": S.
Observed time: {"hour": 10, "minute": 27}
